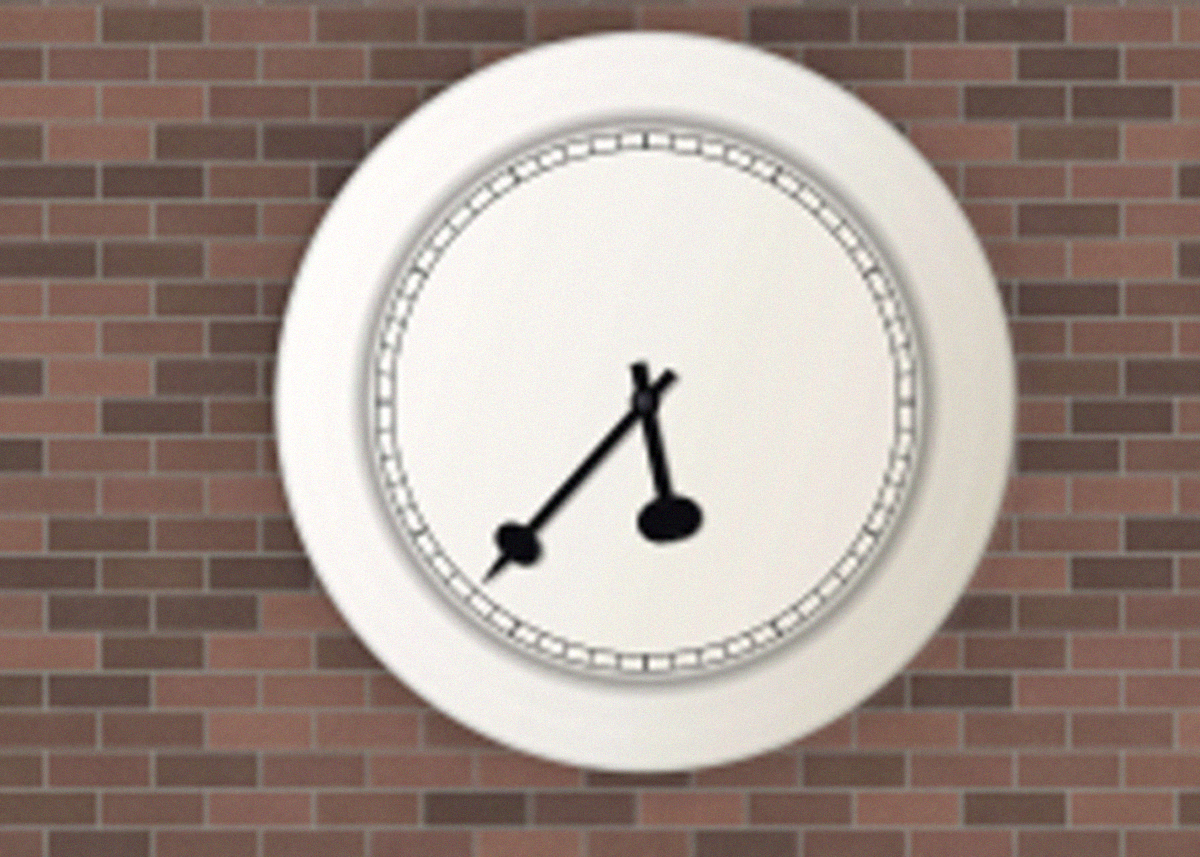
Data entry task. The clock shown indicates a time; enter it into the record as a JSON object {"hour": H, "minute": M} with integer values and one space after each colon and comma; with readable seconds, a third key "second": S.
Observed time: {"hour": 5, "minute": 37}
